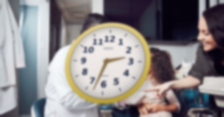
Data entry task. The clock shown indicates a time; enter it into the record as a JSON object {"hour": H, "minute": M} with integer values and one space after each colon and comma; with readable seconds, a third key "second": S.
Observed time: {"hour": 2, "minute": 33}
